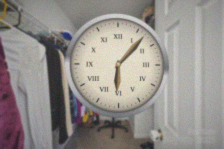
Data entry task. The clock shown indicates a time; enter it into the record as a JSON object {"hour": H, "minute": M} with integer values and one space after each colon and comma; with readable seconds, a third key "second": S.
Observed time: {"hour": 6, "minute": 7}
